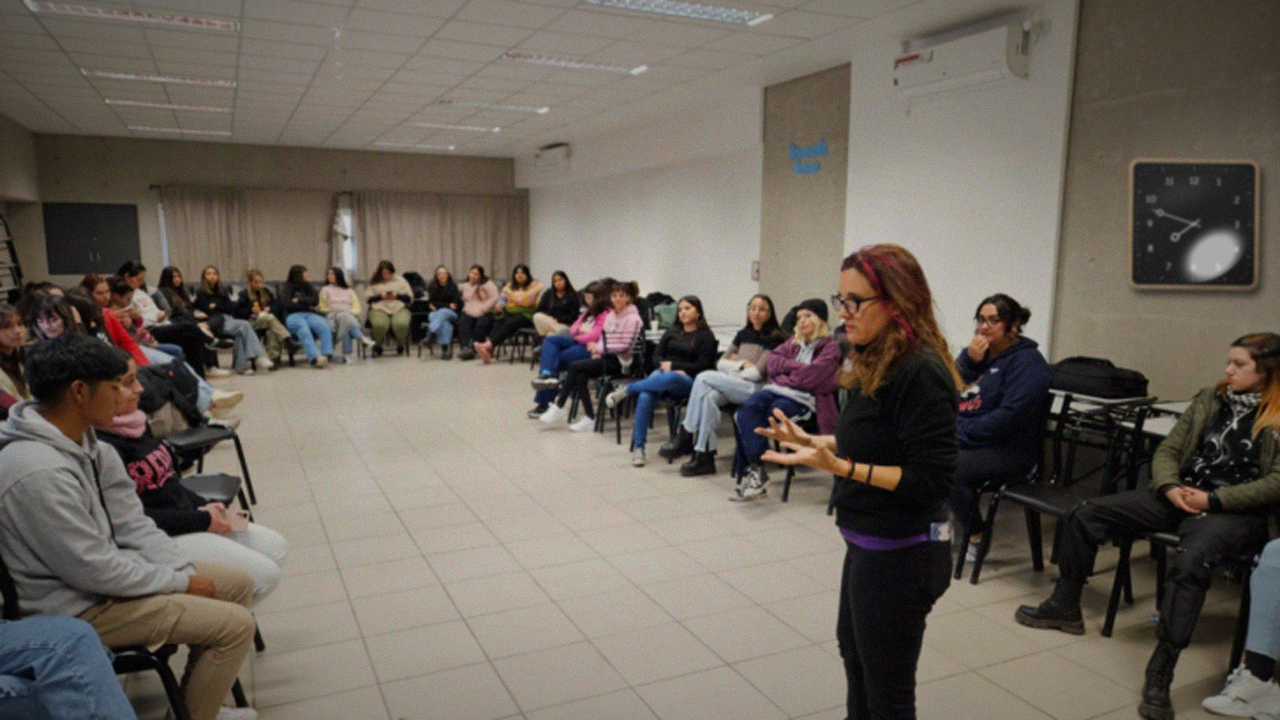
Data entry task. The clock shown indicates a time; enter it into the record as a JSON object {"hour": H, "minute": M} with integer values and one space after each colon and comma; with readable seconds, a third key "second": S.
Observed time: {"hour": 7, "minute": 48}
